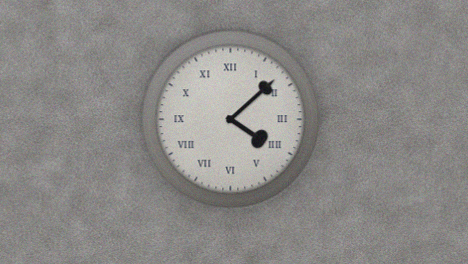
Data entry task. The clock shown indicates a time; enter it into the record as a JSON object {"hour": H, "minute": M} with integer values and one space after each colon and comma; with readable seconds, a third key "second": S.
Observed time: {"hour": 4, "minute": 8}
